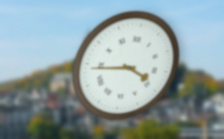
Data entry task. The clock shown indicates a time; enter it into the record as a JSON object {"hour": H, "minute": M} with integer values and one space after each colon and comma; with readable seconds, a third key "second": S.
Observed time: {"hour": 3, "minute": 44}
